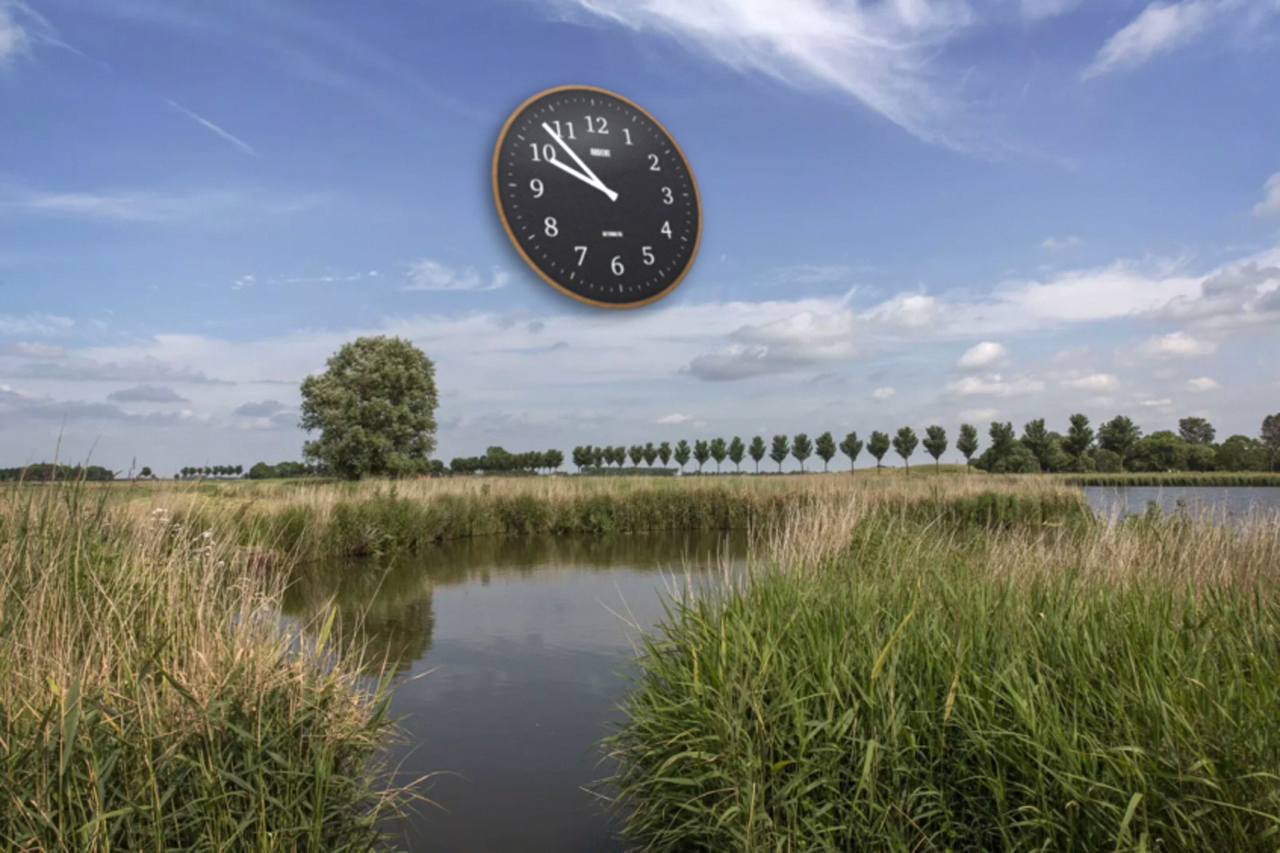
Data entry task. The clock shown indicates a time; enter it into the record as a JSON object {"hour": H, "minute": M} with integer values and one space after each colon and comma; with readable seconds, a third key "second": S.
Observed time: {"hour": 9, "minute": 53}
